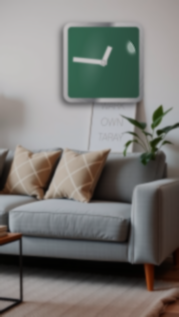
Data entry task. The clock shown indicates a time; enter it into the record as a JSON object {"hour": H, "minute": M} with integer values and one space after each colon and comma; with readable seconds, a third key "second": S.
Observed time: {"hour": 12, "minute": 46}
